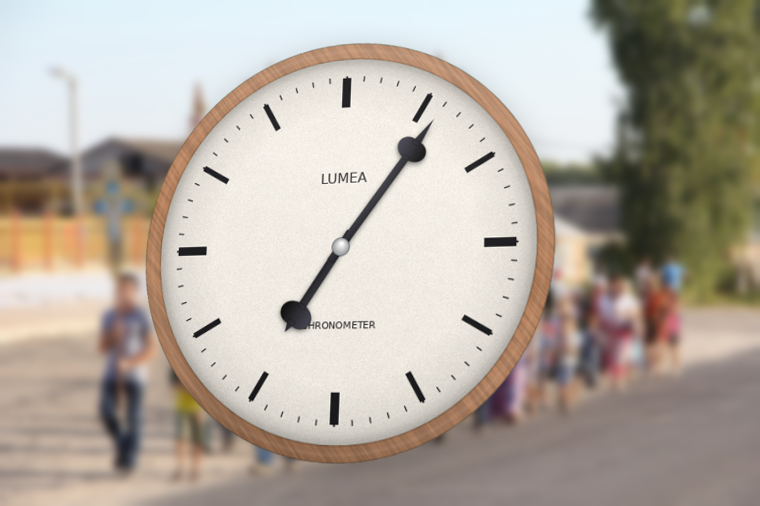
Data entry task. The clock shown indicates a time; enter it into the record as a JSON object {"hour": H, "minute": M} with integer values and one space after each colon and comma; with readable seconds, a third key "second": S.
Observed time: {"hour": 7, "minute": 6}
